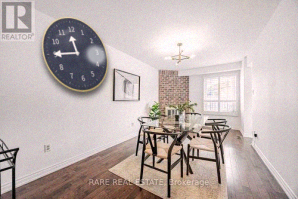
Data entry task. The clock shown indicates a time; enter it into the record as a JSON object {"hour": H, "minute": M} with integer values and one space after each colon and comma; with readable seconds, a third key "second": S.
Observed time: {"hour": 11, "minute": 45}
